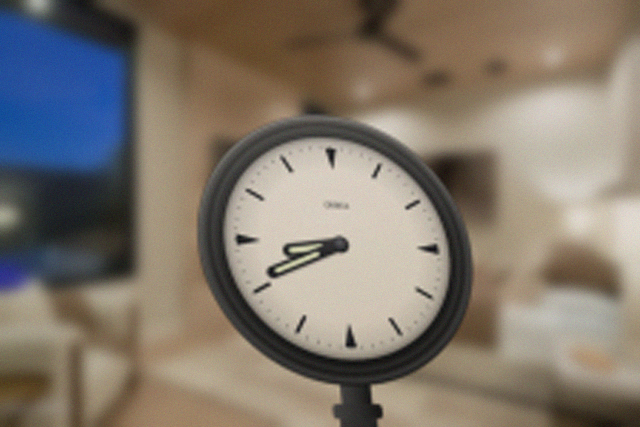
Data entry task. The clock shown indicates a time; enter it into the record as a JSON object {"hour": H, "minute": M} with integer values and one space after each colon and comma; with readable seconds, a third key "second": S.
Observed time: {"hour": 8, "minute": 41}
